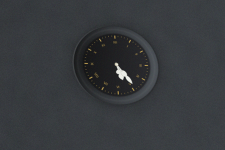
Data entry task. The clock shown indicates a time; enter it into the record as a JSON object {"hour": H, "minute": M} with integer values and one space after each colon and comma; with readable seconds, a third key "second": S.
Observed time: {"hour": 5, "minute": 24}
